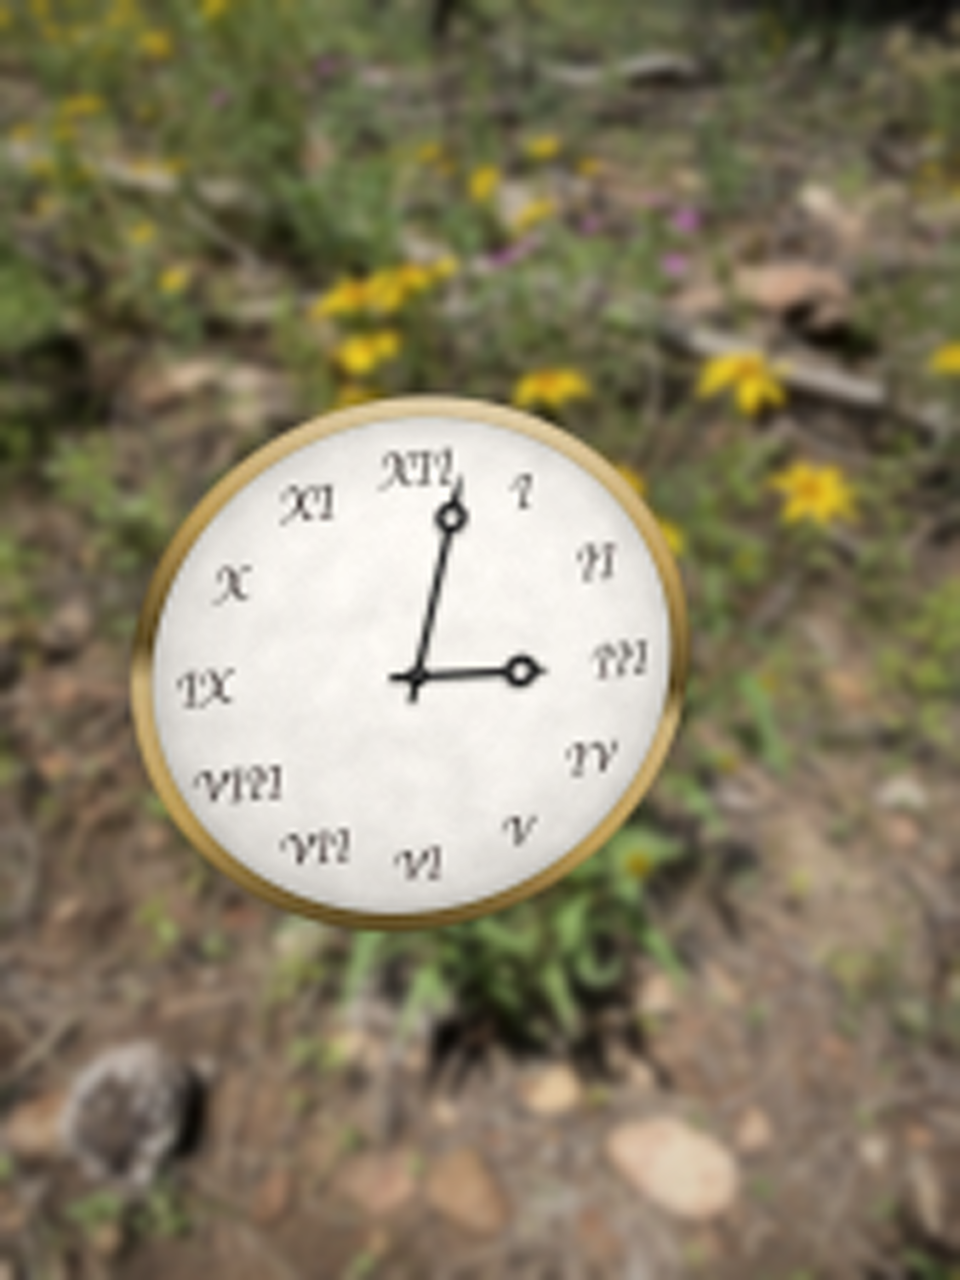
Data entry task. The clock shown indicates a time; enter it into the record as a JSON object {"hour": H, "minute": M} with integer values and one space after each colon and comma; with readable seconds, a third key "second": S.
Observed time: {"hour": 3, "minute": 2}
